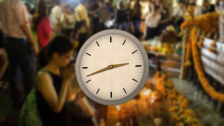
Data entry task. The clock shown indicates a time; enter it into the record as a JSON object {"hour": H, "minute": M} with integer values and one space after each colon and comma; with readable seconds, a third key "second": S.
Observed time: {"hour": 2, "minute": 42}
